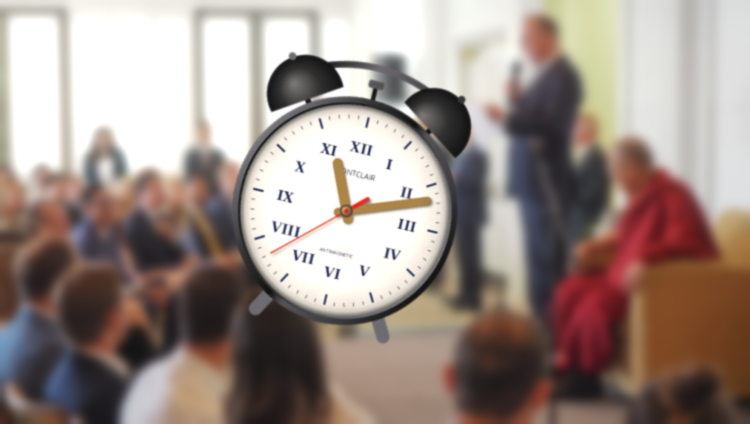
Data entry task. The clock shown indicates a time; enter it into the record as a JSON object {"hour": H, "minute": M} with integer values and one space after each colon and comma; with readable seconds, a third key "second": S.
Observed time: {"hour": 11, "minute": 11, "second": 38}
